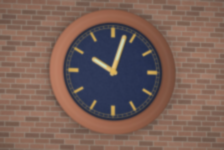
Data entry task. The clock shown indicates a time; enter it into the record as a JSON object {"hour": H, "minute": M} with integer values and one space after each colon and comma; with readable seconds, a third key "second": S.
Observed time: {"hour": 10, "minute": 3}
